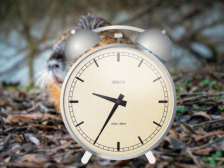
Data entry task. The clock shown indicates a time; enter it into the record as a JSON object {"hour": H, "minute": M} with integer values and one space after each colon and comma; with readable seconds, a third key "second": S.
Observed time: {"hour": 9, "minute": 35}
